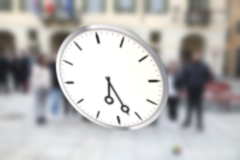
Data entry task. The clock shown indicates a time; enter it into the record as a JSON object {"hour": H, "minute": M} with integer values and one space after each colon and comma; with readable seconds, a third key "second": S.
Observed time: {"hour": 6, "minute": 27}
